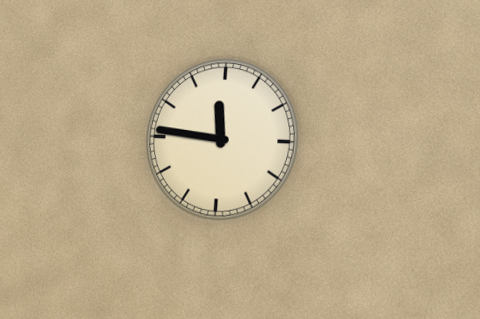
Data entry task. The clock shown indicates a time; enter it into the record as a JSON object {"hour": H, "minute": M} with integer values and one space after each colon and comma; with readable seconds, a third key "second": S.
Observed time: {"hour": 11, "minute": 46}
